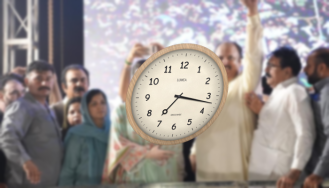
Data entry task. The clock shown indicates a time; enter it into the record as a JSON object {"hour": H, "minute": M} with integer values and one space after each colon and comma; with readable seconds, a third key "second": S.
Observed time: {"hour": 7, "minute": 17}
